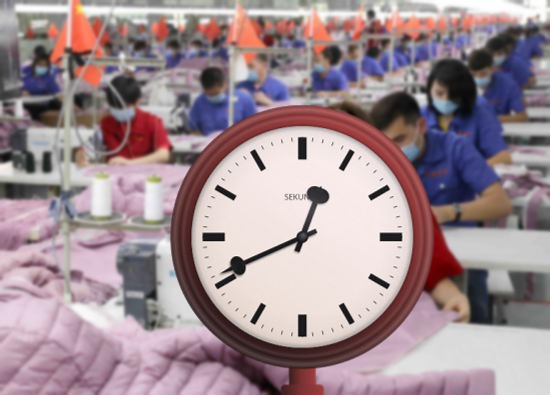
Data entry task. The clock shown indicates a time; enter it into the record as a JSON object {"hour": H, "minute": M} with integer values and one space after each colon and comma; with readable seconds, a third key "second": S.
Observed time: {"hour": 12, "minute": 41}
